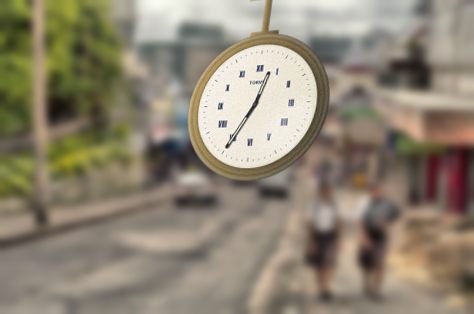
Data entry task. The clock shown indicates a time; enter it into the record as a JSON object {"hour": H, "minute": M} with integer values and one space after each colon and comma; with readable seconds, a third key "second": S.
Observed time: {"hour": 12, "minute": 35}
